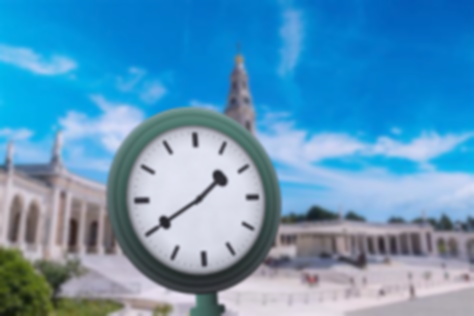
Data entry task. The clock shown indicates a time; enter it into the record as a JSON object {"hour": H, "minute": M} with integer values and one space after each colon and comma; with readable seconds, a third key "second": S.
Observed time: {"hour": 1, "minute": 40}
